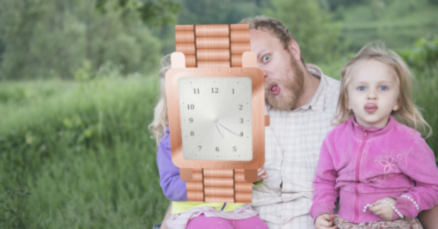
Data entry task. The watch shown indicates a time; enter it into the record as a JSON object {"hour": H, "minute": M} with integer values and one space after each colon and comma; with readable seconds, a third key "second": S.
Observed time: {"hour": 5, "minute": 21}
